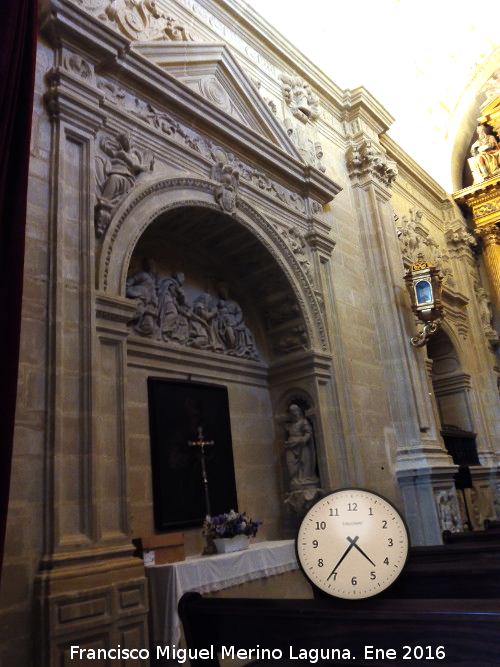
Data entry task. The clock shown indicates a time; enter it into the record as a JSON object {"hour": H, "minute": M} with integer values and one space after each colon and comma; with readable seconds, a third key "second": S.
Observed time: {"hour": 4, "minute": 36}
